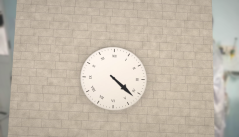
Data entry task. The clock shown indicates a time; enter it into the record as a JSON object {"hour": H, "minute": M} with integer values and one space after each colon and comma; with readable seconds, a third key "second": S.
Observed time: {"hour": 4, "minute": 22}
